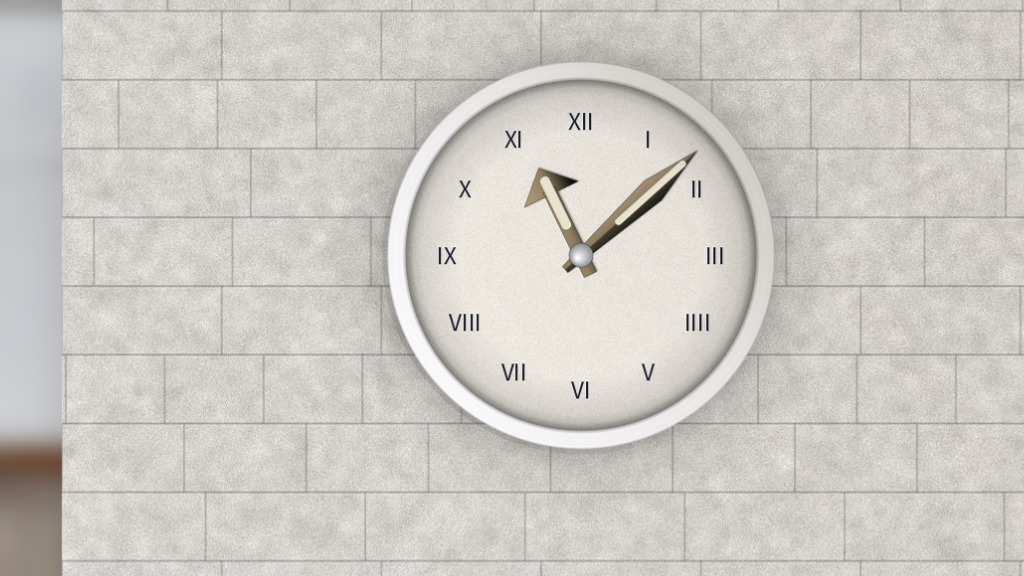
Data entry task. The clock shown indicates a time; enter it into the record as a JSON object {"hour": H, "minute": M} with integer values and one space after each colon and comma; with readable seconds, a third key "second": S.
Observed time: {"hour": 11, "minute": 8}
